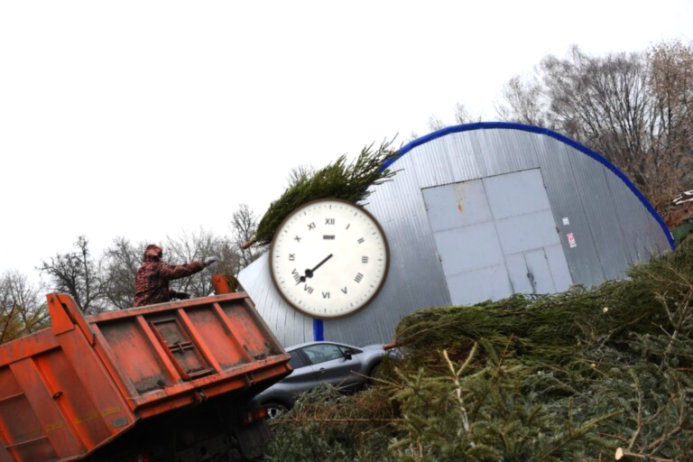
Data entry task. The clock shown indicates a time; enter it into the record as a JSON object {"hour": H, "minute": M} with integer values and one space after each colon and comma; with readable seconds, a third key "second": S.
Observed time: {"hour": 7, "minute": 38}
